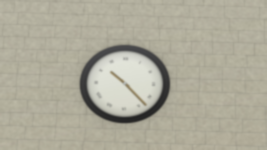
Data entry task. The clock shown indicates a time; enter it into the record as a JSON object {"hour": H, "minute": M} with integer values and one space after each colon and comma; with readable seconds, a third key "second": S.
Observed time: {"hour": 10, "minute": 23}
